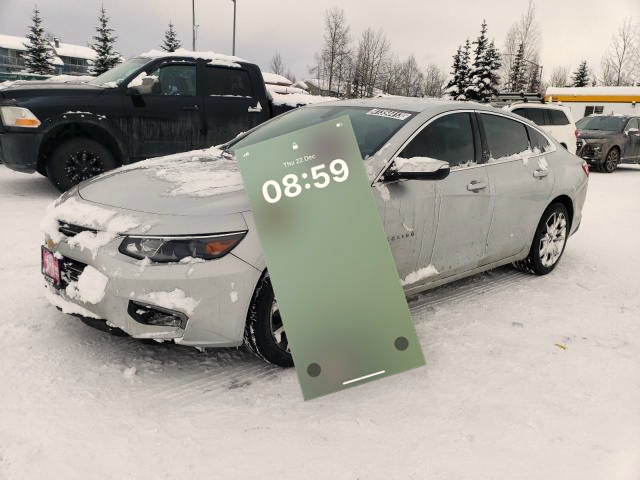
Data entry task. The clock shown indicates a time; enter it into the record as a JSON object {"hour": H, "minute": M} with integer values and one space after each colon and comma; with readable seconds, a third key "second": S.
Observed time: {"hour": 8, "minute": 59}
